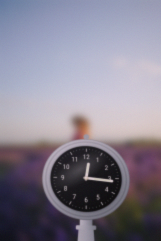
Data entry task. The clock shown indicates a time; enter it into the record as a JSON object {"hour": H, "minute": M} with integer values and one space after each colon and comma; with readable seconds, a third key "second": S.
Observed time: {"hour": 12, "minute": 16}
